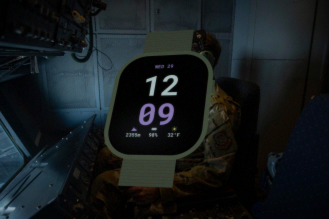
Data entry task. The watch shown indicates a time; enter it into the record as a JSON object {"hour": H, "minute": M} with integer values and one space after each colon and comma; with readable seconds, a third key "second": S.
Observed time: {"hour": 12, "minute": 9}
